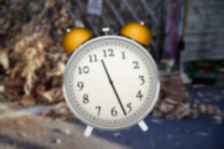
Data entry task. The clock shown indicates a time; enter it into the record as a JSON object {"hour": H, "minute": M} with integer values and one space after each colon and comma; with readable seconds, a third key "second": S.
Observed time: {"hour": 11, "minute": 27}
